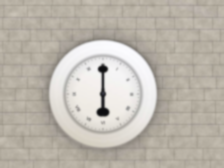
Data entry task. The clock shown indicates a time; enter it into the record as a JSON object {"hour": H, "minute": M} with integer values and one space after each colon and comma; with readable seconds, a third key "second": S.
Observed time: {"hour": 6, "minute": 0}
